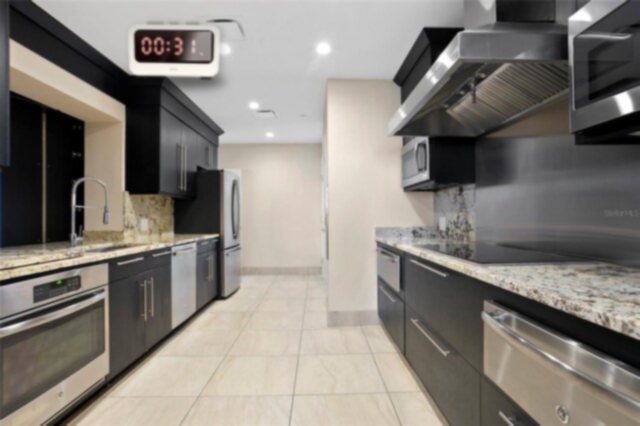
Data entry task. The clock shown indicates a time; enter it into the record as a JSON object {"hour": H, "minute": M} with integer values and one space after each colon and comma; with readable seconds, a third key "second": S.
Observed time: {"hour": 0, "minute": 31}
